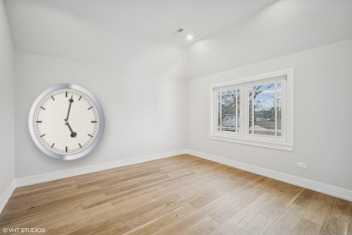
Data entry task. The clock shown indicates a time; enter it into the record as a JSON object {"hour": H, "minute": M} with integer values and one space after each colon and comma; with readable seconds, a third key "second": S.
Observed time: {"hour": 5, "minute": 2}
